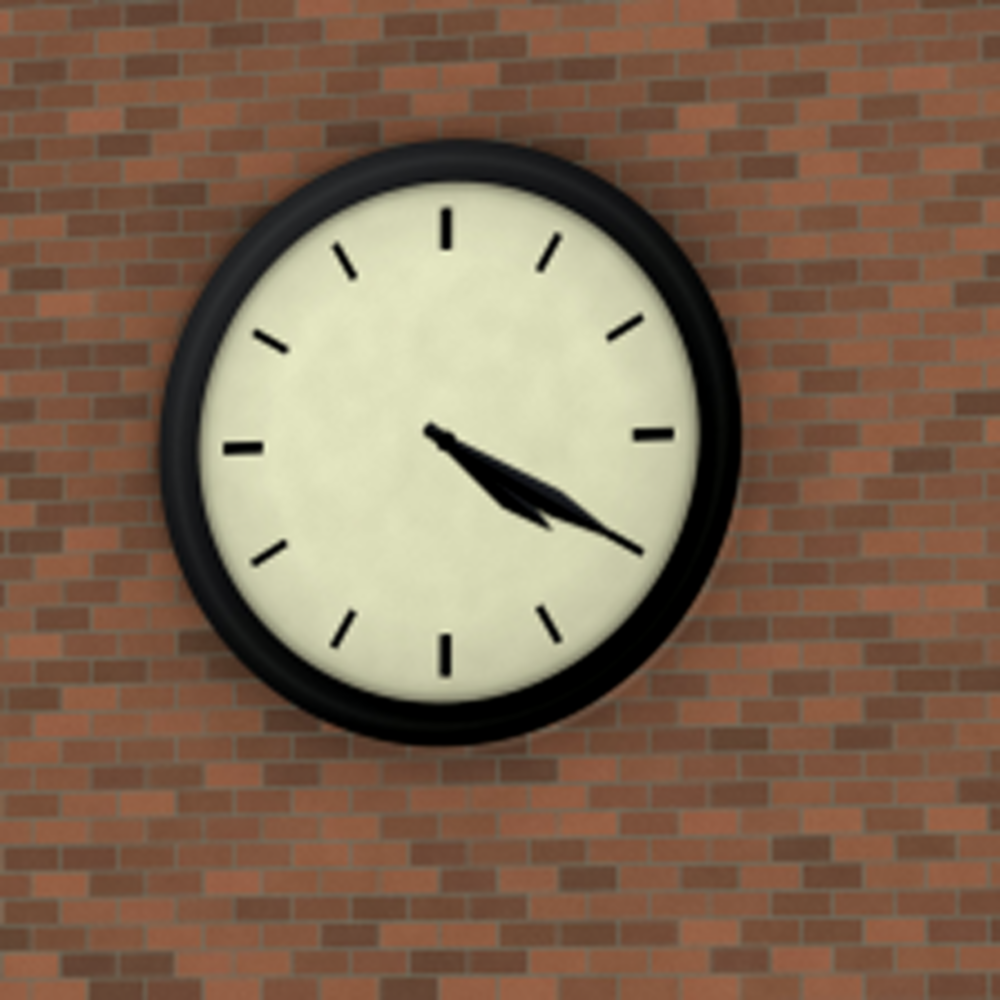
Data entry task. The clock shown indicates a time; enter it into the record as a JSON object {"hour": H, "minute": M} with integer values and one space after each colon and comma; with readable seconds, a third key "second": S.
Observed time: {"hour": 4, "minute": 20}
